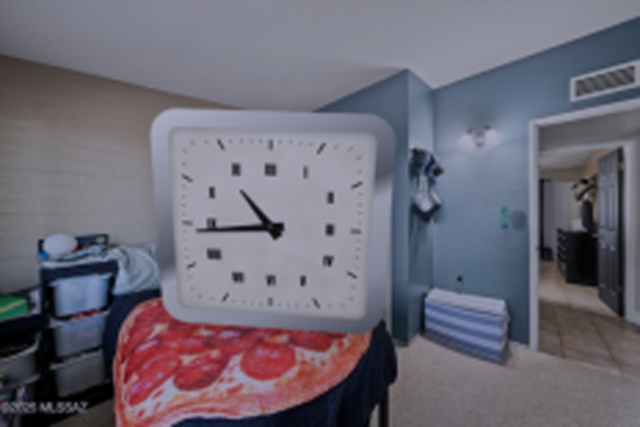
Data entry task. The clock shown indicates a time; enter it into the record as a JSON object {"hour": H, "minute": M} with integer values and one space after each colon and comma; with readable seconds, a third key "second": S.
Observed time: {"hour": 10, "minute": 44}
